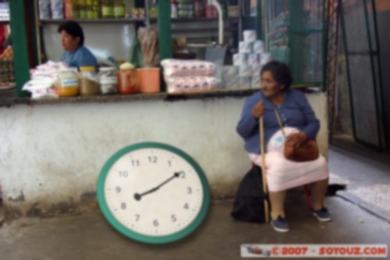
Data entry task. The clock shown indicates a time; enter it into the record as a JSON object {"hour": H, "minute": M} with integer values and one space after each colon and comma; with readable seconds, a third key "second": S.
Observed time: {"hour": 8, "minute": 9}
